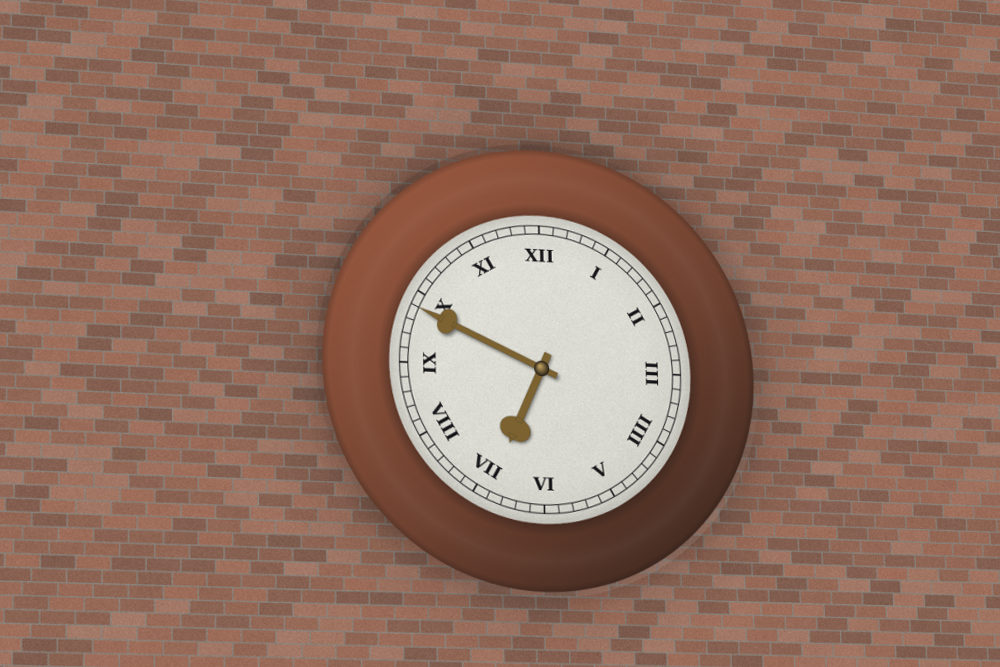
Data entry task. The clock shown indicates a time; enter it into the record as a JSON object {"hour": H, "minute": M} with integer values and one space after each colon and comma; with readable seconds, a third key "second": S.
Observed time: {"hour": 6, "minute": 49}
